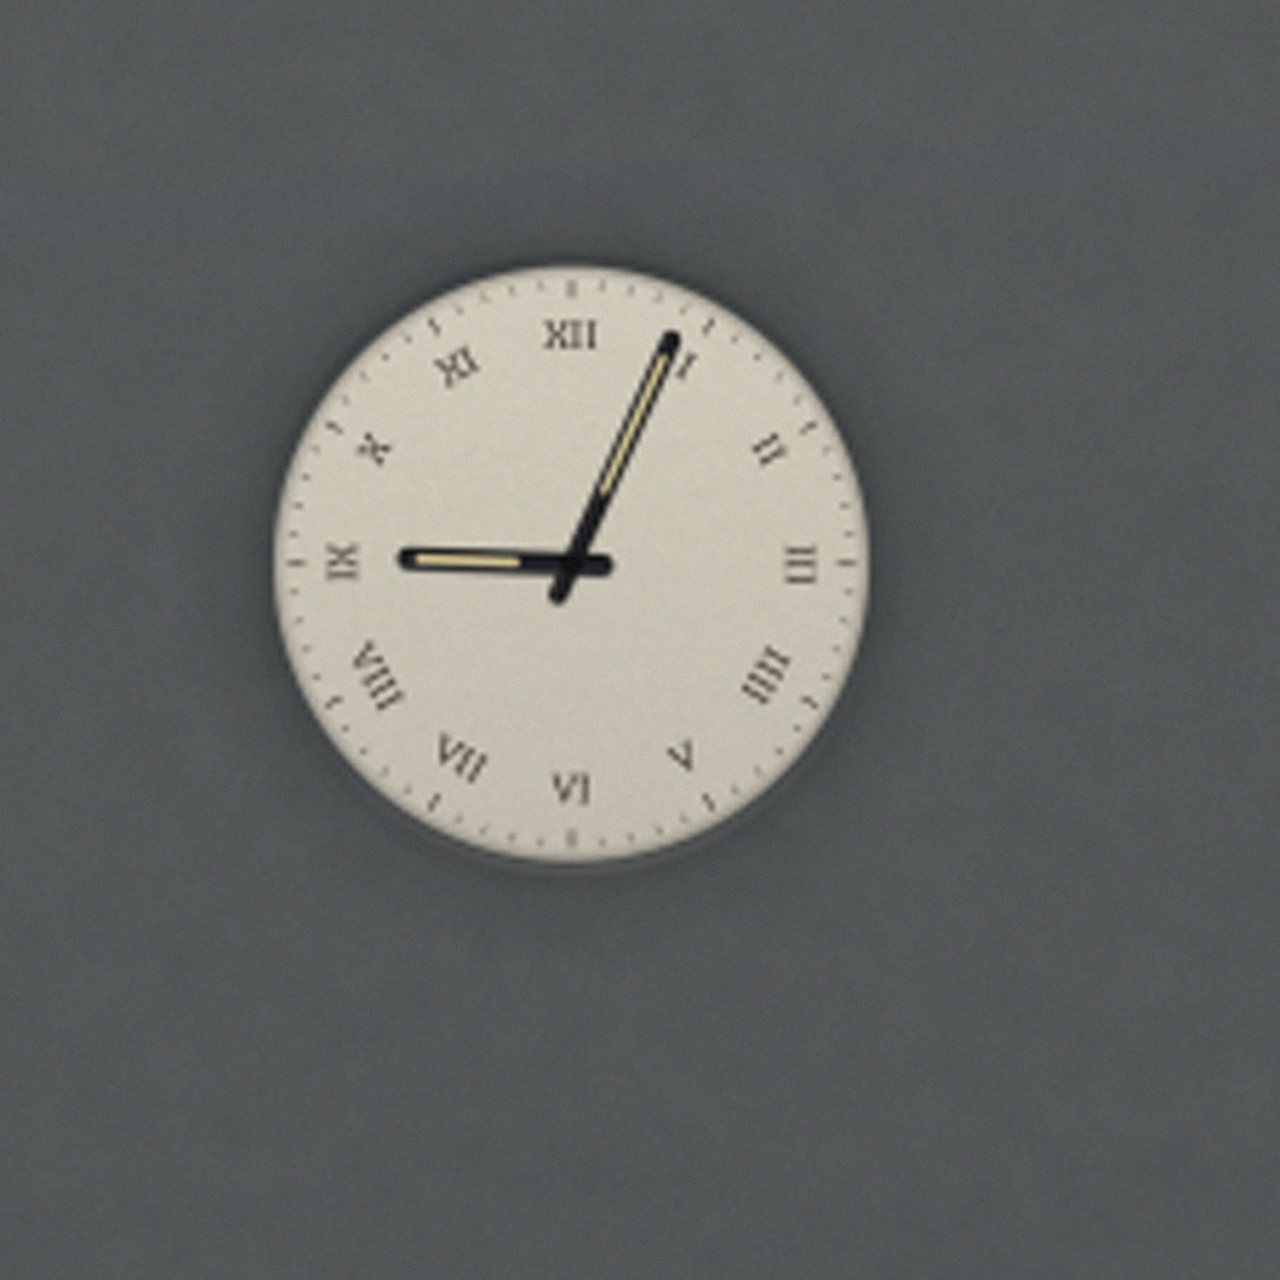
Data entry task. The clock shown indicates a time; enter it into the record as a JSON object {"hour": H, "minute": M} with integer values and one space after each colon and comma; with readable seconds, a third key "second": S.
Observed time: {"hour": 9, "minute": 4}
